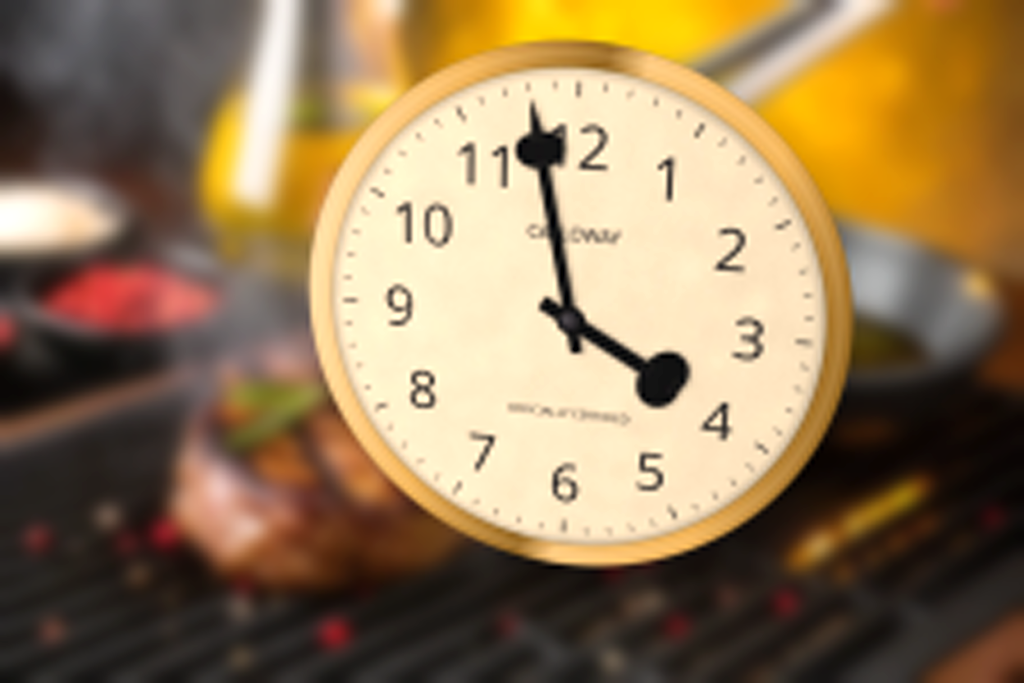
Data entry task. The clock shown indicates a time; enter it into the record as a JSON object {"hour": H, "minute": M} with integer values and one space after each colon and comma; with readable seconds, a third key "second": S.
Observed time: {"hour": 3, "minute": 58}
